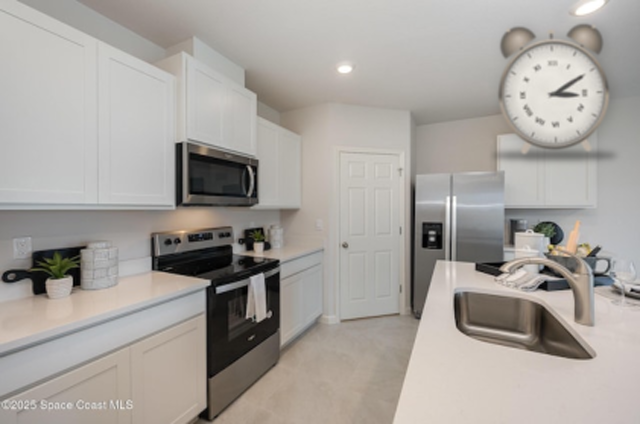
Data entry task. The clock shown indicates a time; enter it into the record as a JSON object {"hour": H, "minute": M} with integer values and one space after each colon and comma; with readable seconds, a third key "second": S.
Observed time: {"hour": 3, "minute": 10}
